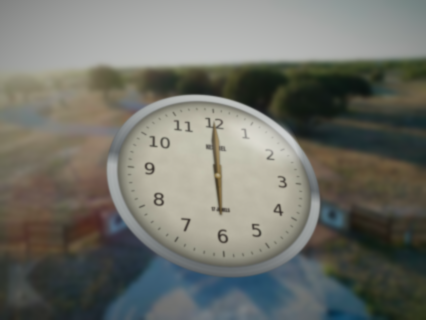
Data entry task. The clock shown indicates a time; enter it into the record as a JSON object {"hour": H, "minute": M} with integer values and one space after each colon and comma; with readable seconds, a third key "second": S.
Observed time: {"hour": 6, "minute": 0}
